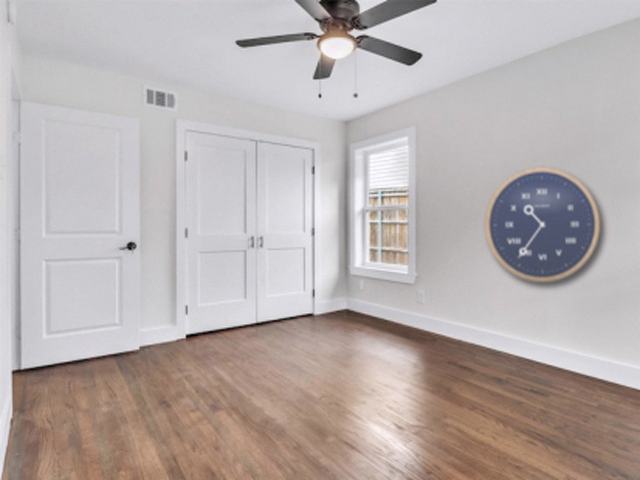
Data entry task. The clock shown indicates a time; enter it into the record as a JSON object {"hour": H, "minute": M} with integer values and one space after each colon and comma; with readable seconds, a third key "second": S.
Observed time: {"hour": 10, "minute": 36}
